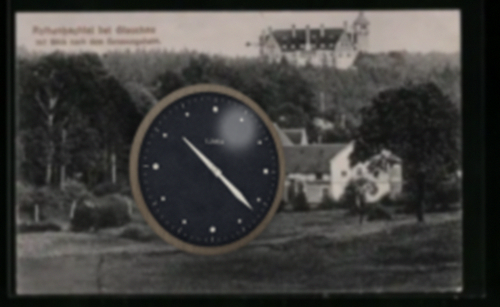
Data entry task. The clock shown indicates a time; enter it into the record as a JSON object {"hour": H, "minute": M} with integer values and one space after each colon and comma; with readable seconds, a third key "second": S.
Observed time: {"hour": 10, "minute": 22}
